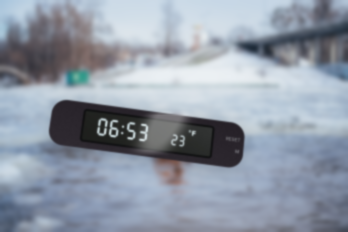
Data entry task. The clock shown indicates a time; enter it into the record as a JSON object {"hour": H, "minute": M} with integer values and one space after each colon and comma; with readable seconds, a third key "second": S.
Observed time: {"hour": 6, "minute": 53}
